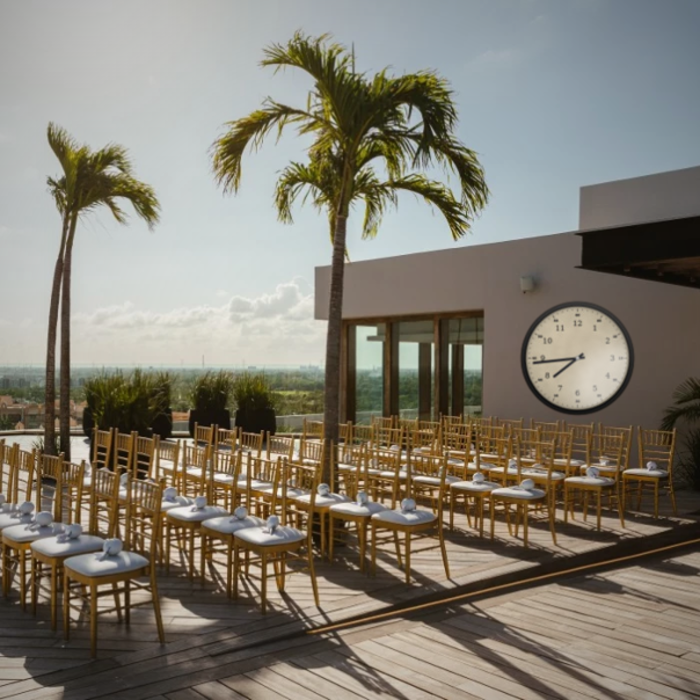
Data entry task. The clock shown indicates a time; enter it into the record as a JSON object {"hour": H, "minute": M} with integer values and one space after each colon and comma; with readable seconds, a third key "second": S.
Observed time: {"hour": 7, "minute": 44}
